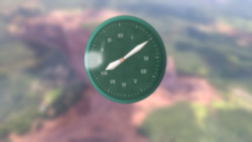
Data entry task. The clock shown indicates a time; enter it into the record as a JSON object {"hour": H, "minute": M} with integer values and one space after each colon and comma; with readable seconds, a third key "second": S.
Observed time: {"hour": 8, "minute": 10}
